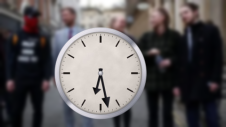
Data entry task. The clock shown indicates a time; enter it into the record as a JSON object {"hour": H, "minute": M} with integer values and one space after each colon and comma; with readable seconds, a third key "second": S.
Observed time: {"hour": 6, "minute": 28}
